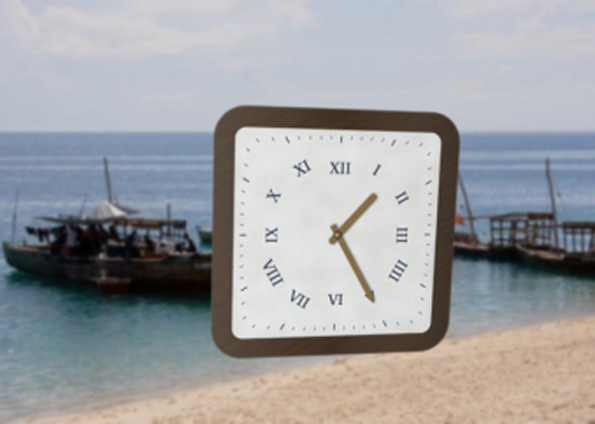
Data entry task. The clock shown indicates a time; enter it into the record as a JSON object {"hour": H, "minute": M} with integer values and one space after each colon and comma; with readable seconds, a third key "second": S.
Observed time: {"hour": 1, "minute": 25}
